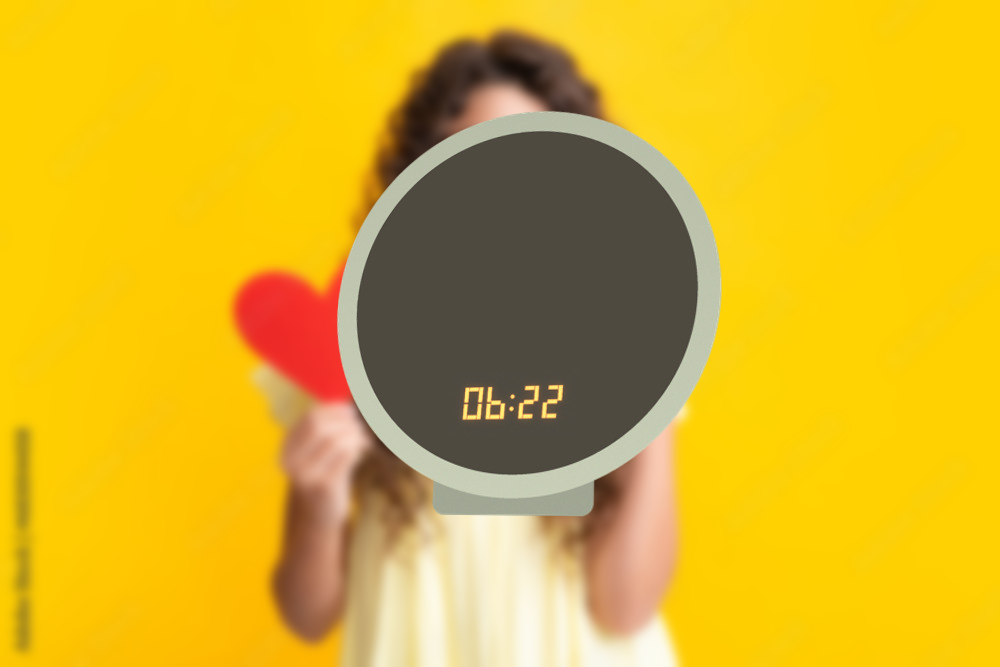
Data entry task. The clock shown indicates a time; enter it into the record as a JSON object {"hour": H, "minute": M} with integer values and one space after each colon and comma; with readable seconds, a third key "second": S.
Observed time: {"hour": 6, "minute": 22}
